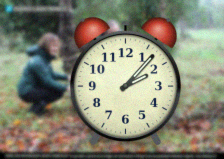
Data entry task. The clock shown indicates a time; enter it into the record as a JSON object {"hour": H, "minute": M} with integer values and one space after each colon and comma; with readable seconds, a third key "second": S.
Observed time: {"hour": 2, "minute": 7}
